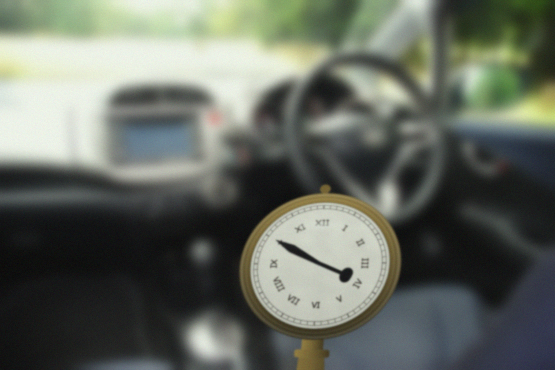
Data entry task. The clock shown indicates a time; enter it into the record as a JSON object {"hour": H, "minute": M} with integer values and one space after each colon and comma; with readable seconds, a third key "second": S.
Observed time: {"hour": 3, "minute": 50}
